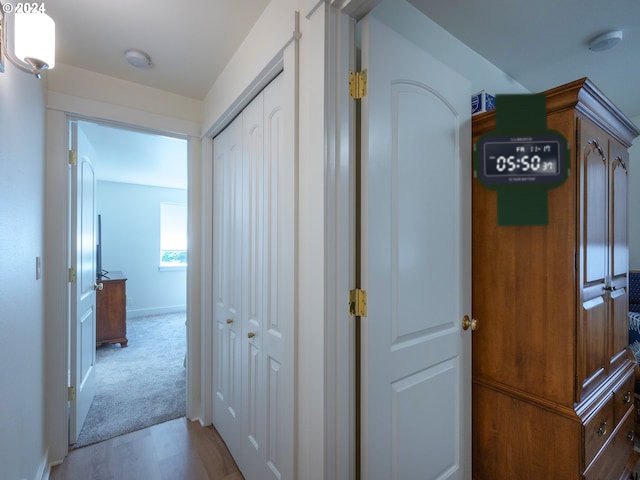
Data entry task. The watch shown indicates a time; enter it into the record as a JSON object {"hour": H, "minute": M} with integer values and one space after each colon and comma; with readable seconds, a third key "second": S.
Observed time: {"hour": 5, "minute": 50}
